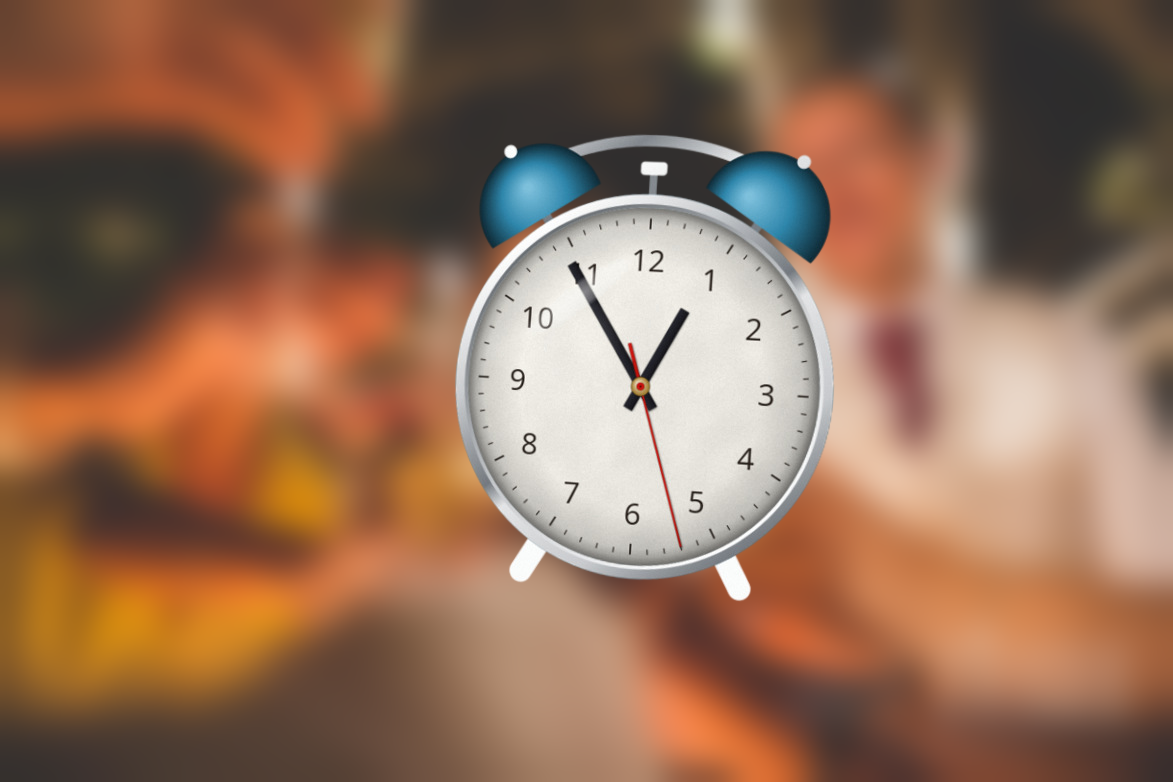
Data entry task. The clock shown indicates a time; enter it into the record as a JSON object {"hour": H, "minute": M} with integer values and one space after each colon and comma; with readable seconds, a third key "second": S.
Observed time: {"hour": 12, "minute": 54, "second": 27}
